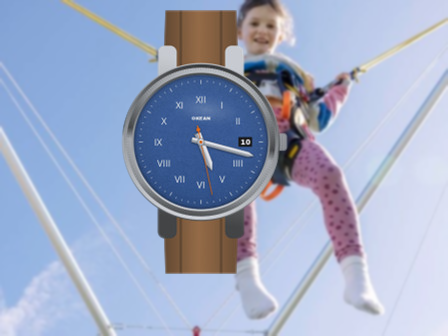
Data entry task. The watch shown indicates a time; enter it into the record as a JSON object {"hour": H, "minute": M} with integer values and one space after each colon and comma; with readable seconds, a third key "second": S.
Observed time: {"hour": 5, "minute": 17, "second": 28}
